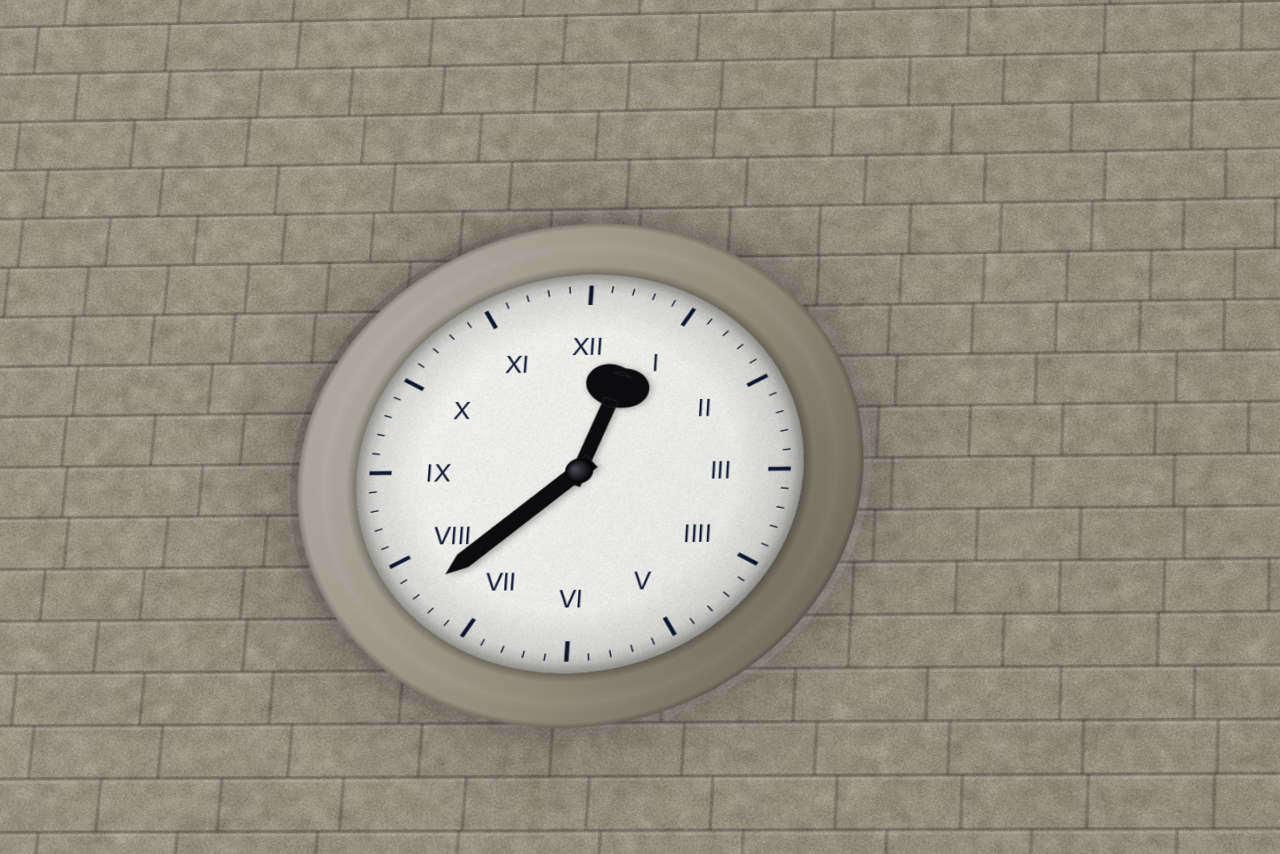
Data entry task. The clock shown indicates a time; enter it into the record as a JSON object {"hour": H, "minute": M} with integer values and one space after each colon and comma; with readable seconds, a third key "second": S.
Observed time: {"hour": 12, "minute": 38}
